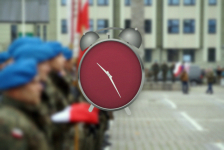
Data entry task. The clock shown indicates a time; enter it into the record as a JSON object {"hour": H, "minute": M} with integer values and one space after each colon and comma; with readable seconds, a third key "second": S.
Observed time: {"hour": 10, "minute": 25}
